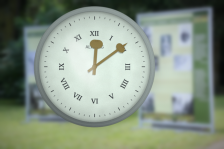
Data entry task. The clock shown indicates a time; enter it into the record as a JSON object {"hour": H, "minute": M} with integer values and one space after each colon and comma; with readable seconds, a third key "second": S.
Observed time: {"hour": 12, "minute": 9}
